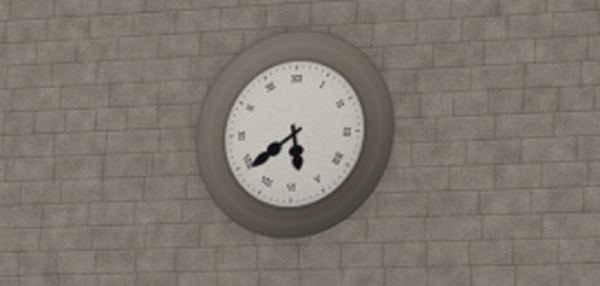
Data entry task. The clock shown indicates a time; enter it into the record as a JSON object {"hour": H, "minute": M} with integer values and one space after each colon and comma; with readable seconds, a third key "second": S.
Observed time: {"hour": 5, "minute": 39}
